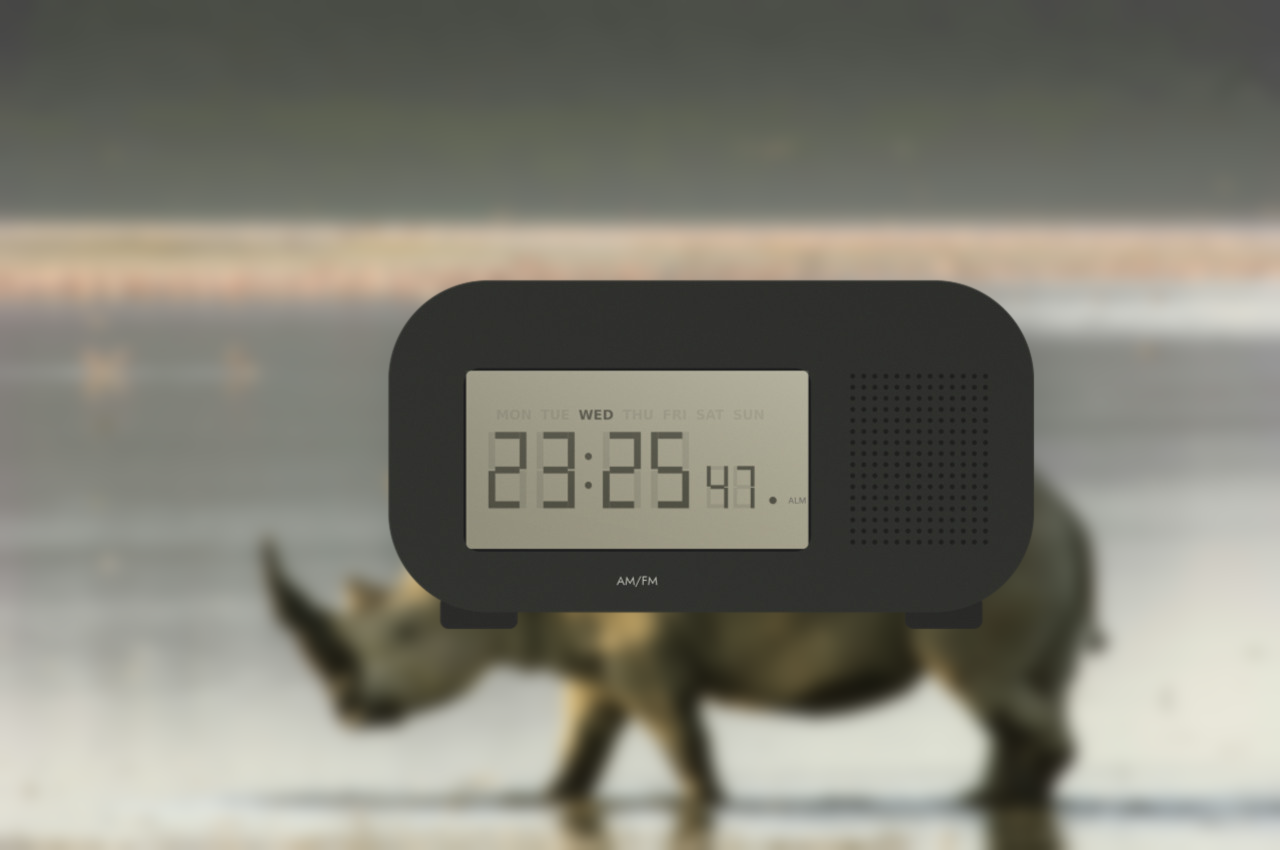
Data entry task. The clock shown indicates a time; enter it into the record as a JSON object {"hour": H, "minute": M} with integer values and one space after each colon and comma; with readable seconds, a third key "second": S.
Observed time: {"hour": 23, "minute": 25, "second": 47}
